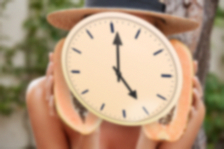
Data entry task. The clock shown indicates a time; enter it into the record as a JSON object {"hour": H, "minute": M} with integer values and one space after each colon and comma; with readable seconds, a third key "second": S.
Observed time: {"hour": 5, "minute": 1}
